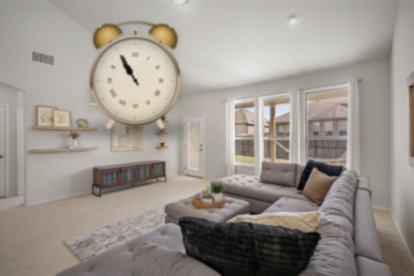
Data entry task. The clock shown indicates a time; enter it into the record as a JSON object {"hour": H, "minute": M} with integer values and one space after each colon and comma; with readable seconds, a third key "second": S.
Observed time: {"hour": 10, "minute": 55}
